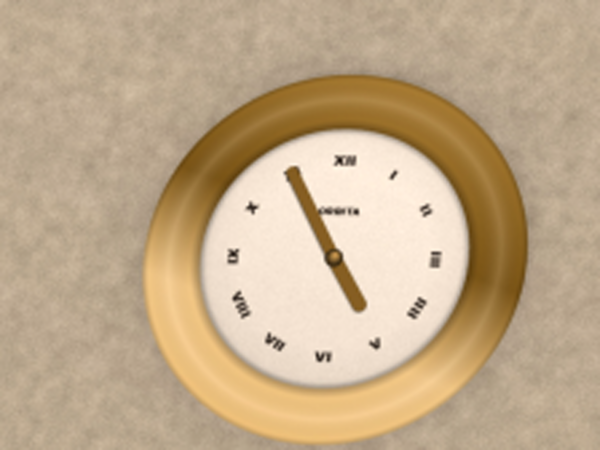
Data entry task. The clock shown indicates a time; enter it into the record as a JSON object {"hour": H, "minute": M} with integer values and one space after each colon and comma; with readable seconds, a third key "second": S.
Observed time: {"hour": 4, "minute": 55}
